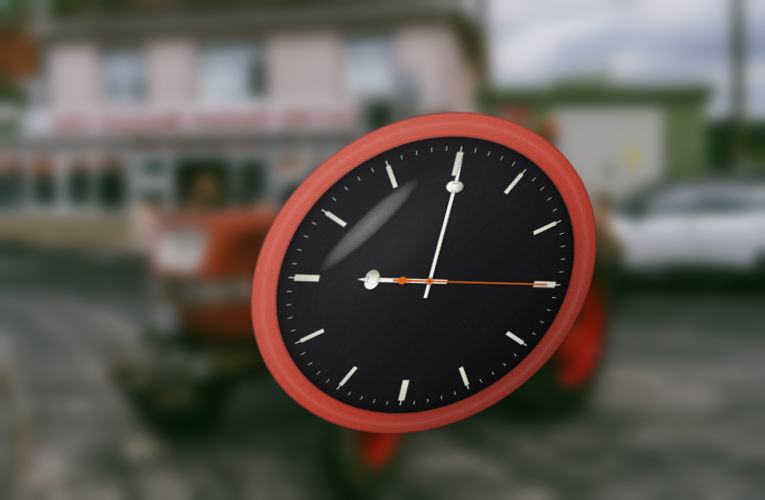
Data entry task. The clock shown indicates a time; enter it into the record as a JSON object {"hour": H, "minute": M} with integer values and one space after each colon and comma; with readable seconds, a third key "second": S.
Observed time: {"hour": 9, "minute": 0, "second": 15}
